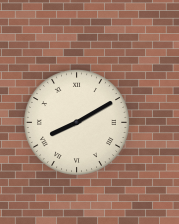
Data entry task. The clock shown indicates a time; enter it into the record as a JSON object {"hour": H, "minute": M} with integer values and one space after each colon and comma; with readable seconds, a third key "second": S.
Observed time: {"hour": 8, "minute": 10}
